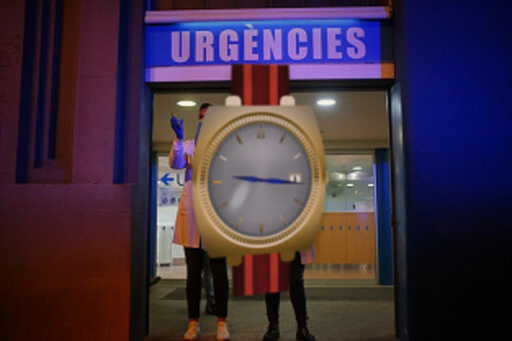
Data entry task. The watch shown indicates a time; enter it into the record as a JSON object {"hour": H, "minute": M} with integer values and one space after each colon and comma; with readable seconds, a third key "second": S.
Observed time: {"hour": 9, "minute": 16}
